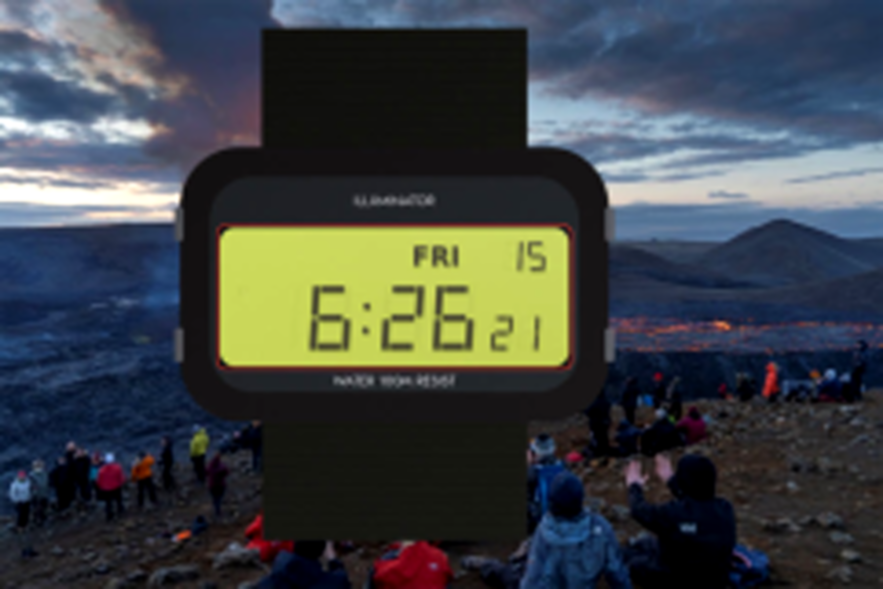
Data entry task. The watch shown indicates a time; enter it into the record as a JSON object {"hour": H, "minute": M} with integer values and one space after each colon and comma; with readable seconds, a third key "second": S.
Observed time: {"hour": 6, "minute": 26, "second": 21}
